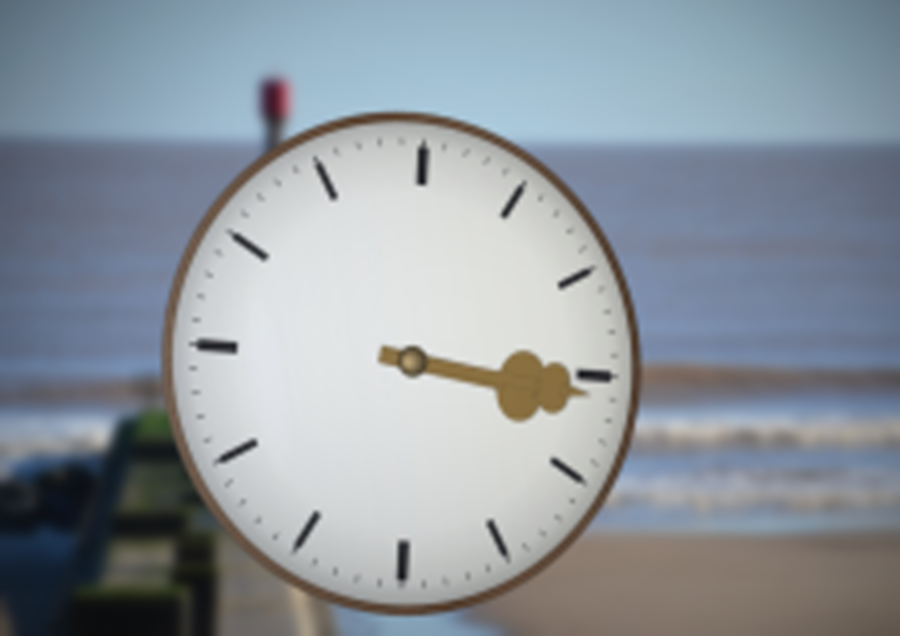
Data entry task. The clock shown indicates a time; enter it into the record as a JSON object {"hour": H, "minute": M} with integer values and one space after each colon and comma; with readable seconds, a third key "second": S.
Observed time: {"hour": 3, "minute": 16}
